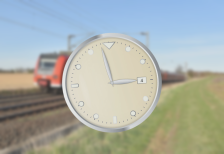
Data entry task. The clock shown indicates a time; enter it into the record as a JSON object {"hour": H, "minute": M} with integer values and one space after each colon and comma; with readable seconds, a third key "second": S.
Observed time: {"hour": 2, "minute": 58}
